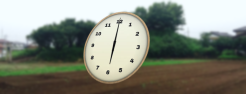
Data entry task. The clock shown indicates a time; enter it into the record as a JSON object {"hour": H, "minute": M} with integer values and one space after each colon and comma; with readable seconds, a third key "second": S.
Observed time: {"hour": 6, "minute": 0}
